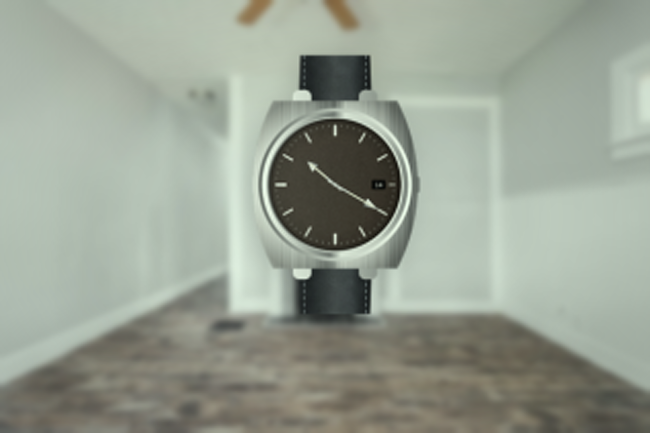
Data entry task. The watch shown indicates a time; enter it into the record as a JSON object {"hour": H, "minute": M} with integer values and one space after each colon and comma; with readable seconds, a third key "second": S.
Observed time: {"hour": 10, "minute": 20}
